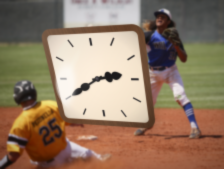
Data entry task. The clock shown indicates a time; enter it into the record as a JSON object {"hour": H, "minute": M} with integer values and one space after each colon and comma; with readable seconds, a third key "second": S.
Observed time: {"hour": 2, "minute": 40}
